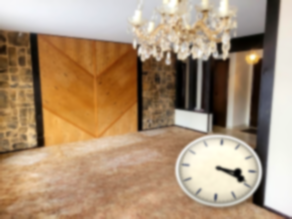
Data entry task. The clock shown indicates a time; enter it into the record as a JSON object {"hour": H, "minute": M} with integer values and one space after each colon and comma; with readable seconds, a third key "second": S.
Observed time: {"hour": 3, "minute": 19}
